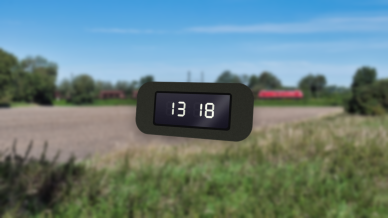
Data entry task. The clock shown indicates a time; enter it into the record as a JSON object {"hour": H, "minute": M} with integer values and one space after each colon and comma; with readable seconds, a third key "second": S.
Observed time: {"hour": 13, "minute": 18}
